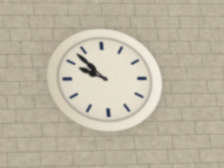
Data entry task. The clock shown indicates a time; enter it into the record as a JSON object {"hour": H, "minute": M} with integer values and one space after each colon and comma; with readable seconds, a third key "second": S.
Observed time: {"hour": 9, "minute": 53}
